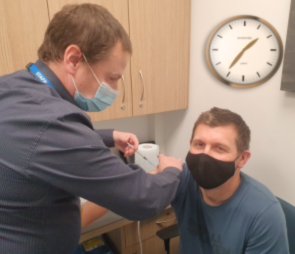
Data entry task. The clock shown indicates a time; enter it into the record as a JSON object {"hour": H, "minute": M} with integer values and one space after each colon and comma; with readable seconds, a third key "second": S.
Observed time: {"hour": 1, "minute": 36}
